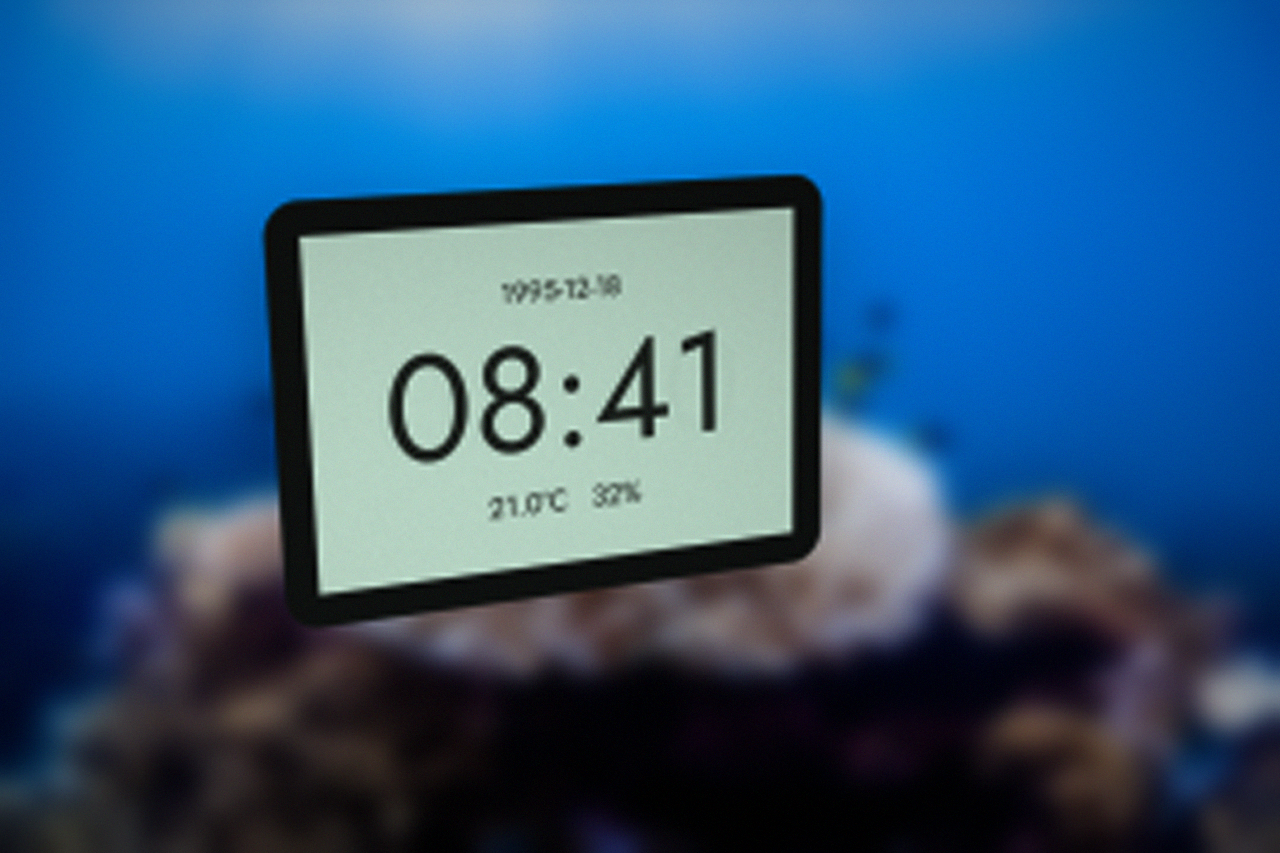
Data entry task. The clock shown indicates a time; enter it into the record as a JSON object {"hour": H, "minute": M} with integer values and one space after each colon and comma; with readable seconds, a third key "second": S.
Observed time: {"hour": 8, "minute": 41}
